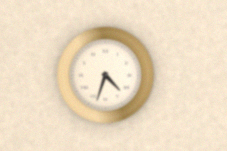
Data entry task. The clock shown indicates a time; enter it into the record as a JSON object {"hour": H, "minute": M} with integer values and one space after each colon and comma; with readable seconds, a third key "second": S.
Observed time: {"hour": 4, "minute": 33}
